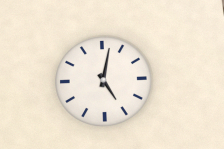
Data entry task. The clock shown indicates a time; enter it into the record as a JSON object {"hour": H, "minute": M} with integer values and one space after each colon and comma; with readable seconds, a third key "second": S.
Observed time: {"hour": 5, "minute": 2}
